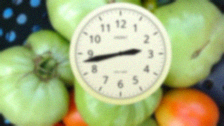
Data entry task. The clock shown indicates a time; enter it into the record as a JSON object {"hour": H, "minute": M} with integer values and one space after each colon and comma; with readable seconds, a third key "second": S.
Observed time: {"hour": 2, "minute": 43}
